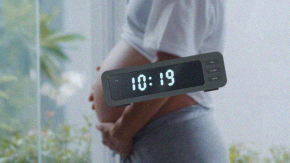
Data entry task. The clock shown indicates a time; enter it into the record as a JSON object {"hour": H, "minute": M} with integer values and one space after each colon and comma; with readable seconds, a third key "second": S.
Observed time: {"hour": 10, "minute": 19}
